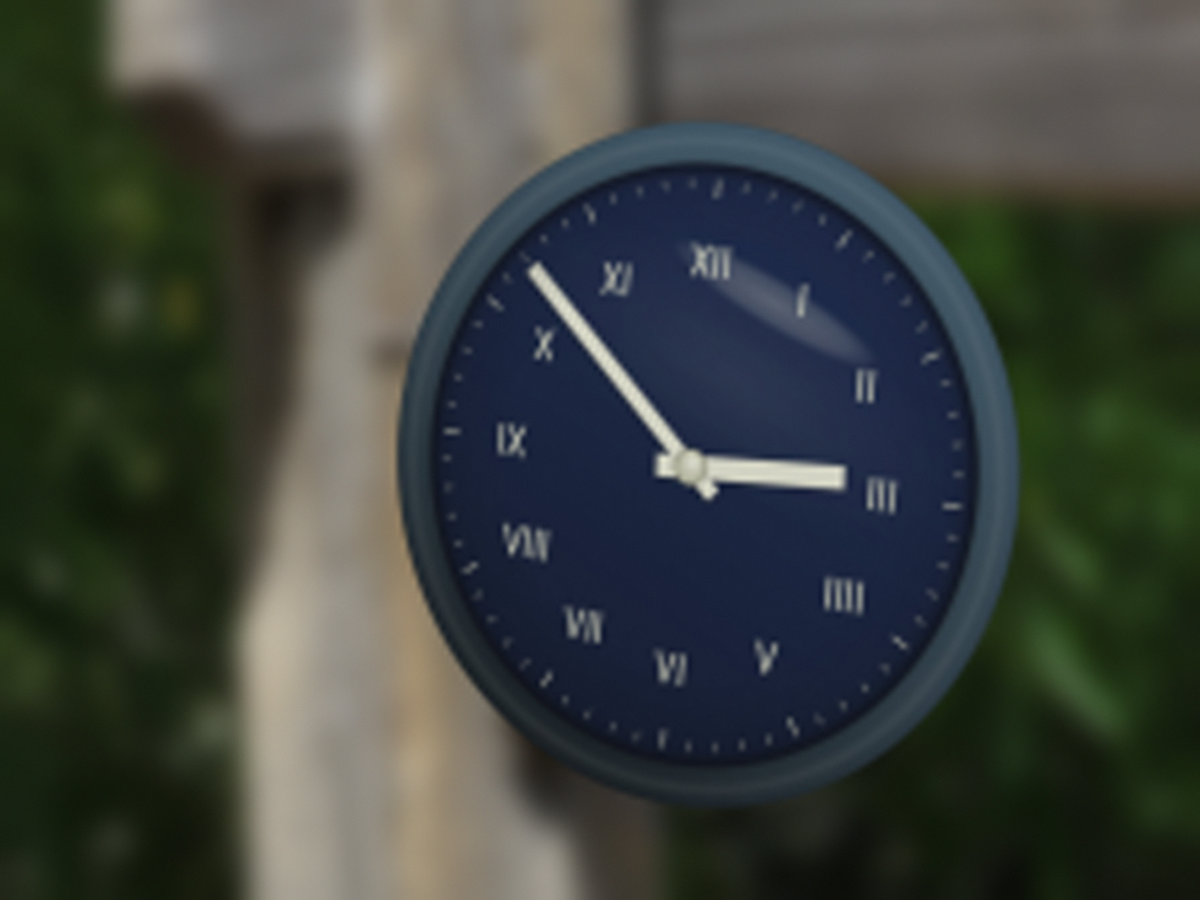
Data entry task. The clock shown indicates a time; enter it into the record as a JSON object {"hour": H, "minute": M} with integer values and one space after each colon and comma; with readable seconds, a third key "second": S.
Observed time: {"hour": 2, "minute": 52}
